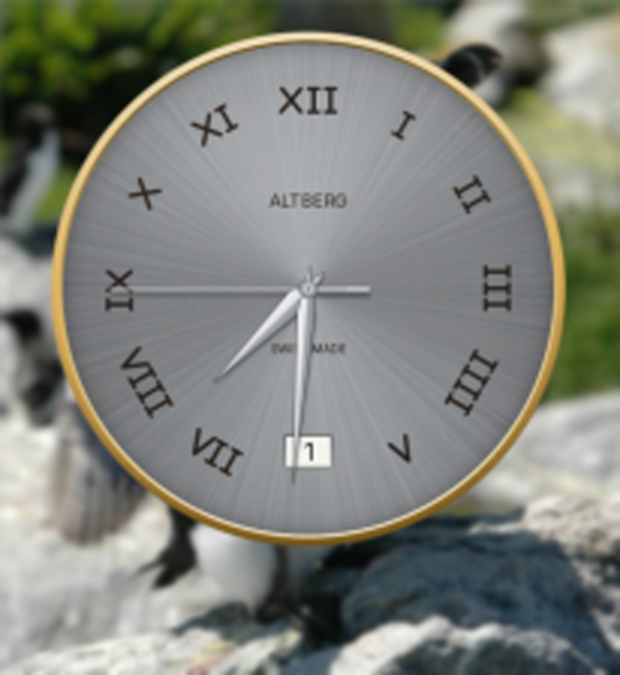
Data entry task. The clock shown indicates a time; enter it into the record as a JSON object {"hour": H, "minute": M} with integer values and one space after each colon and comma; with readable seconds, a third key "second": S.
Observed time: {"hour": 7, "minute": 30, "second": 45}
